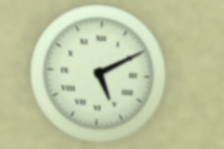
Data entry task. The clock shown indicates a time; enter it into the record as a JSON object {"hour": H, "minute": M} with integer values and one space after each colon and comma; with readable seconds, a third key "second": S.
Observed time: {"hour": 5, "minute": 10}
